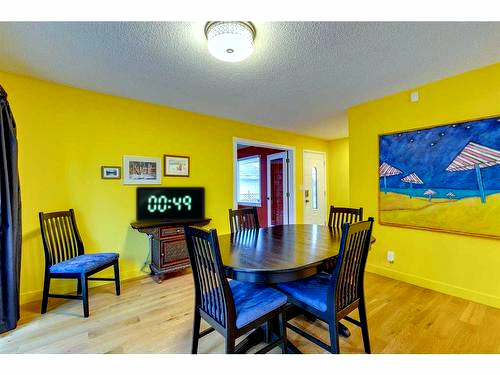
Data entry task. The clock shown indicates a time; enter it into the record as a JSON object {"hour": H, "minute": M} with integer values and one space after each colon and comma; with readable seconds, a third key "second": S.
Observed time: {"hour": 0, "minute": 49}
